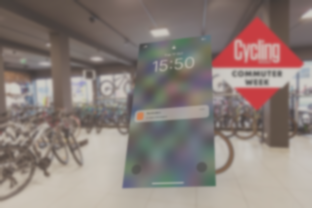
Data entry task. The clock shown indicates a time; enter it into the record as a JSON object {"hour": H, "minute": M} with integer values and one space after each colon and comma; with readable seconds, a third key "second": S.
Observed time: {"hour": 15, "minute": 50}
